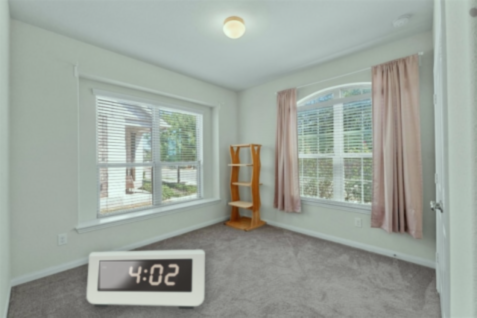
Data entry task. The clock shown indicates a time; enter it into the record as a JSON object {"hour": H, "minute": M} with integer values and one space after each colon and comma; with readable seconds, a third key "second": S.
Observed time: {"hour": 4, "minute": 2}
